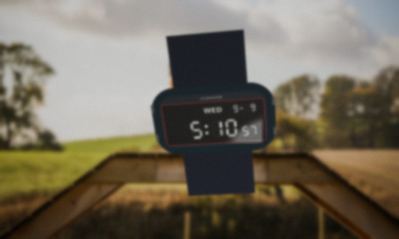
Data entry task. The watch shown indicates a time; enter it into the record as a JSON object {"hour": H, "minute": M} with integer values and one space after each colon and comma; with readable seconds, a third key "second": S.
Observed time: {"hour": 5, "minute": 10}
